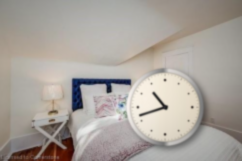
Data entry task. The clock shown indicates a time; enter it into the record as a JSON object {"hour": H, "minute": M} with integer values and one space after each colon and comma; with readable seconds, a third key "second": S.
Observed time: {"hour": 10, "minute": 42}
